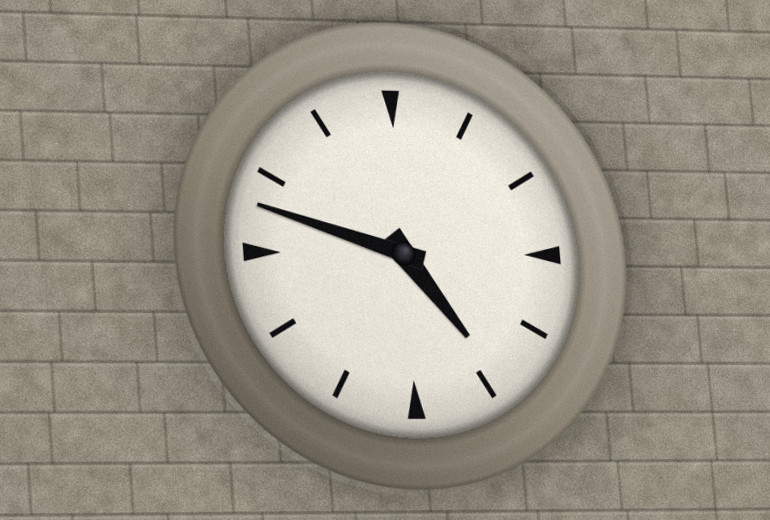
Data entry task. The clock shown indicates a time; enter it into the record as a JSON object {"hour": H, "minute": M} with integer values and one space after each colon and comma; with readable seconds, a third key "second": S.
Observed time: {"hour": 4, "minute": 48}
